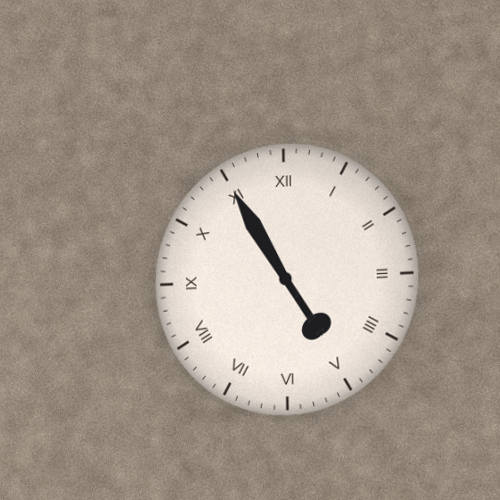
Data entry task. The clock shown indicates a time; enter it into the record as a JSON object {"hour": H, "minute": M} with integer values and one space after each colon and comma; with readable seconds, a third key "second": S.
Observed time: {"hour": 4, "minute": 55}
